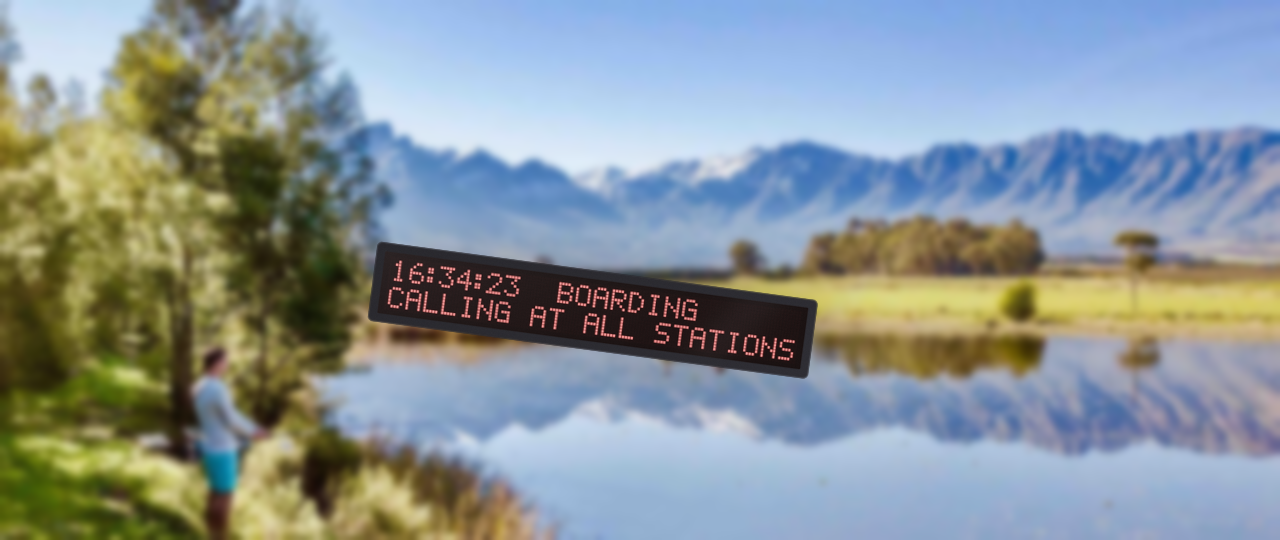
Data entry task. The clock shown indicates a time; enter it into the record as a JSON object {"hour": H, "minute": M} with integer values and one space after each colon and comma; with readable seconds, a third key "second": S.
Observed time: {"hour": 16, "minute": 34, "second": 23}
